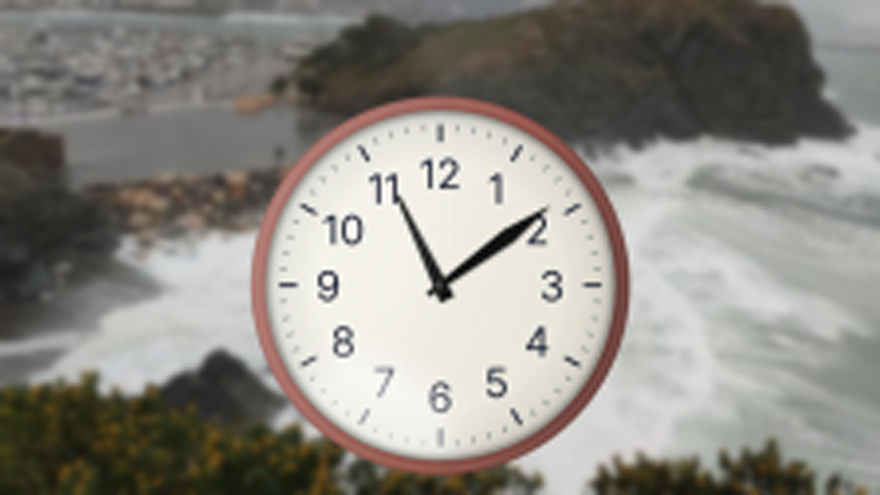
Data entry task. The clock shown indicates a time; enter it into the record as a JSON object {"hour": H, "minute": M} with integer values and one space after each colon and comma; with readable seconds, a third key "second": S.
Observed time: {"hour": 11, "minute": 9}
